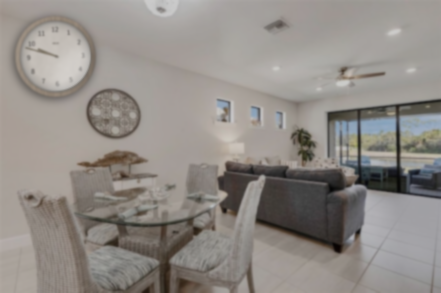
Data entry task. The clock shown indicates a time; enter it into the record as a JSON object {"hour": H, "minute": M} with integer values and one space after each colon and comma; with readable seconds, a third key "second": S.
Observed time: {"hour": 9, "minute": 48}
